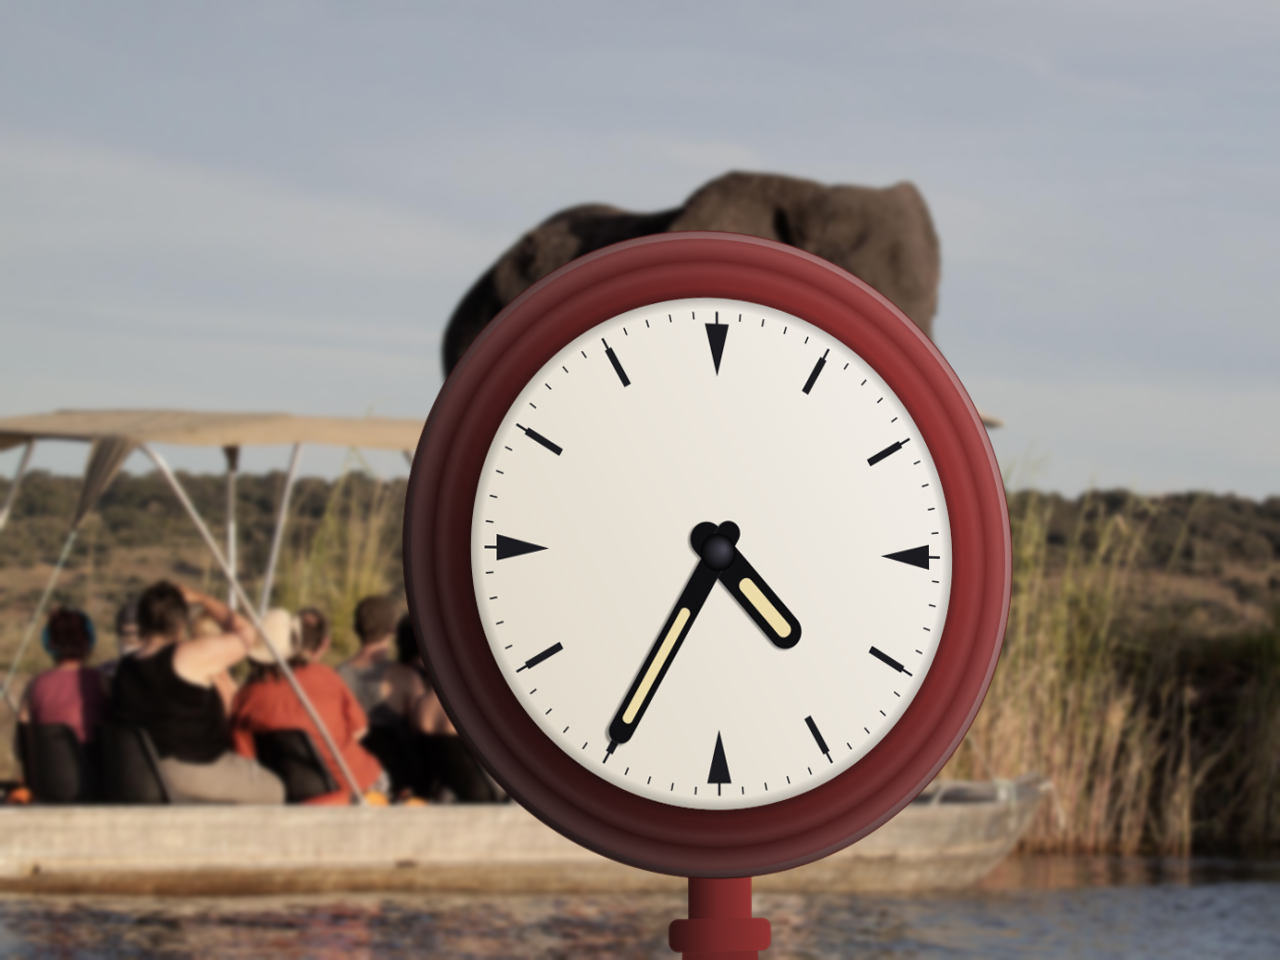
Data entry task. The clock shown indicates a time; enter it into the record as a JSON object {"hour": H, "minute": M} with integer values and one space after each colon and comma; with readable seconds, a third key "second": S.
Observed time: {"hour": 4, "minute": 35}
